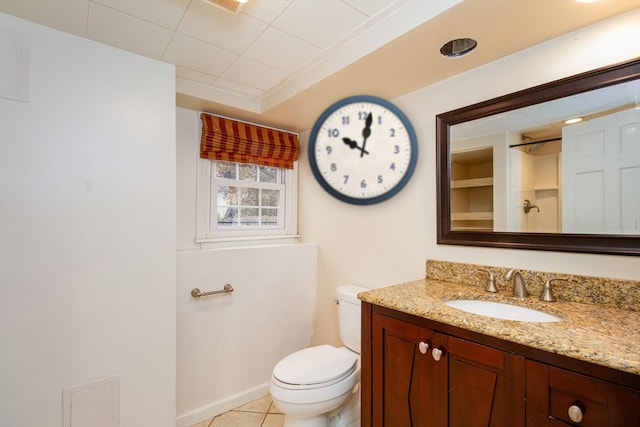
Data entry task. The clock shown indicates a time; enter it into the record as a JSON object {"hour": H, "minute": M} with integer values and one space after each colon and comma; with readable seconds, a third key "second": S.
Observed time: {"hour": 10, "minute": 2}
